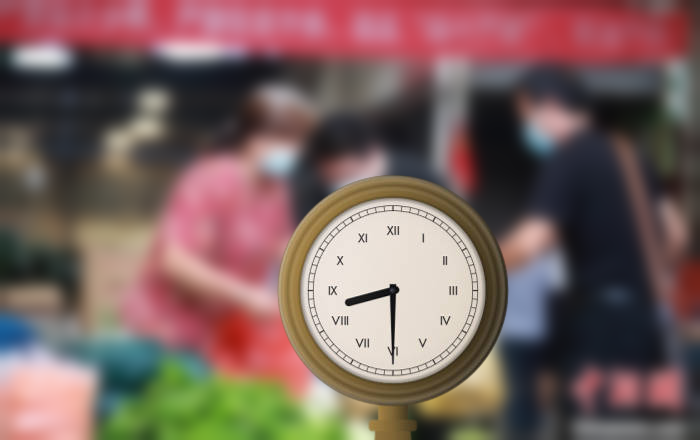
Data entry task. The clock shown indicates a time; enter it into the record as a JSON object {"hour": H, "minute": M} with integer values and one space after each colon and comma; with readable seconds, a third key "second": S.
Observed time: {"hour": 8, "minute": 30}
